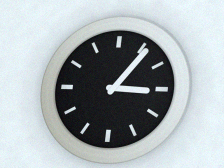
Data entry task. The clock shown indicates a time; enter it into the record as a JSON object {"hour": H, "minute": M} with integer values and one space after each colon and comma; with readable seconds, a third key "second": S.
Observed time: {"hour": 3, "minute": 6}
